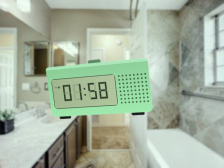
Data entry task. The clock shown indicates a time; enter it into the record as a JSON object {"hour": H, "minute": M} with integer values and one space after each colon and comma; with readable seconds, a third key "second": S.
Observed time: {"hour": 1, "minute": 58}
